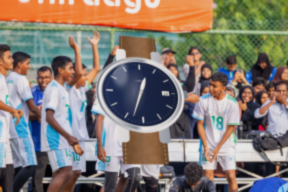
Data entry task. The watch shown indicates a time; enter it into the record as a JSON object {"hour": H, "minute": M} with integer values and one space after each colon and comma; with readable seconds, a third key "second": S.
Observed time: {"hour": 12, "minute": 33}
